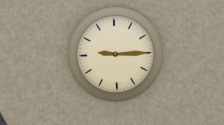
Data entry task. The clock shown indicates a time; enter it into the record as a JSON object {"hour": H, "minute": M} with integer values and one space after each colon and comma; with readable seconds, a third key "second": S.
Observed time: {"hour": 9, "minute": 15}
